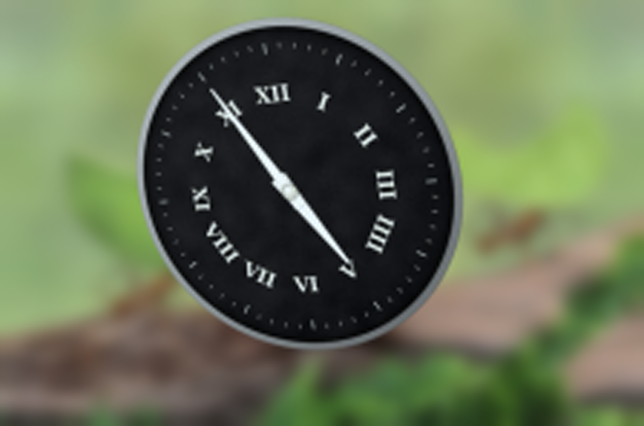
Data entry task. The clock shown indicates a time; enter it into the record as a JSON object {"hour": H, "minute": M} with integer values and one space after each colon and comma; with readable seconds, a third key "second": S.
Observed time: {"hour": 4, "minute": 55}
